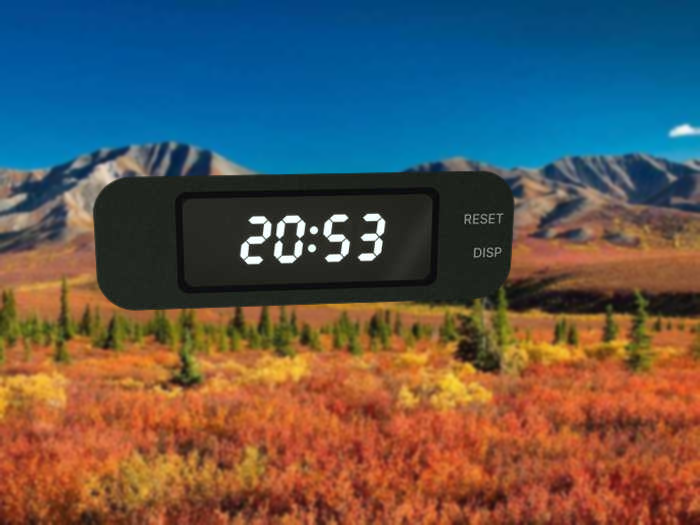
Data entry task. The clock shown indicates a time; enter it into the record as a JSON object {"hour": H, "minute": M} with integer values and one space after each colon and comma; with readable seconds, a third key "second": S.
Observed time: {"hour": 20, "minute": 53}
